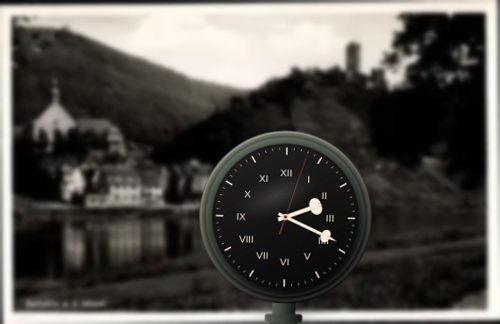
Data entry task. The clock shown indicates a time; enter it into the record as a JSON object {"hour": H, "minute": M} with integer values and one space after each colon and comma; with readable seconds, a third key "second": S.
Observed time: {"hour": 2, "minute": 19, "second": 3}
